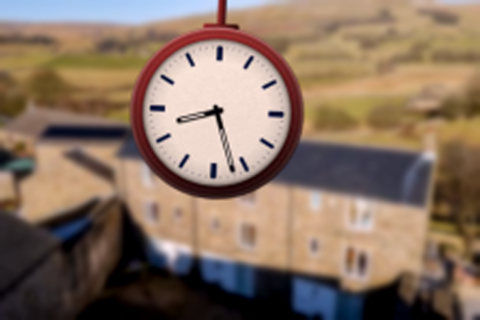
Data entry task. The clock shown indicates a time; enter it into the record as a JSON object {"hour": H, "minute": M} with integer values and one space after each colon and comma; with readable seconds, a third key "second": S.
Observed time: {"hour": 8, "minute": 27}
